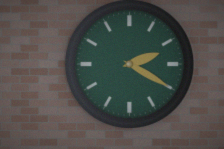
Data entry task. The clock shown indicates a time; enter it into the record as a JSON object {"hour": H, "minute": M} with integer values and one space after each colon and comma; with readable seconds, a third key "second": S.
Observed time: {"hour": 2, "minute": 20}
